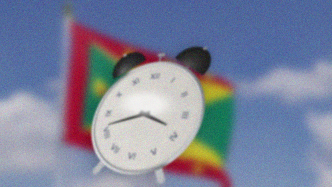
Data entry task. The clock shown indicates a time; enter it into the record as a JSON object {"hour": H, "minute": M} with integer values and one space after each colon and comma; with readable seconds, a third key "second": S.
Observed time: {"hour": 3, "minute": 42}
